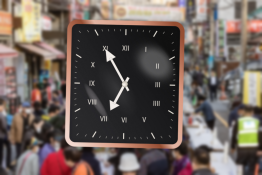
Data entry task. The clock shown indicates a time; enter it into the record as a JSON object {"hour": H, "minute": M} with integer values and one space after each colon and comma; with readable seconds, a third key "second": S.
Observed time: {"hour": 6, "minute": 55}
